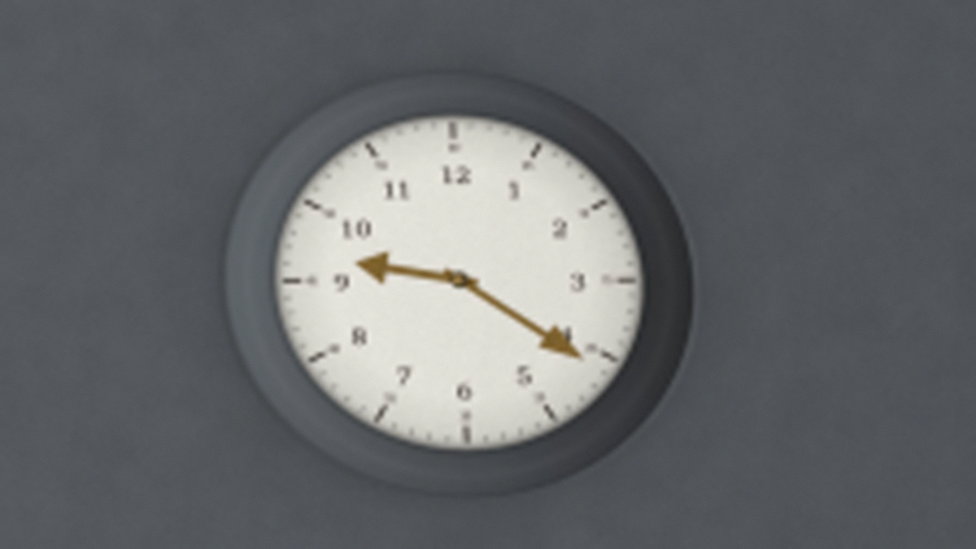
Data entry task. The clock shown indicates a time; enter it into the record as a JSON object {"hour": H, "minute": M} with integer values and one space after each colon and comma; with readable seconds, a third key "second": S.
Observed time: {"hour": 9, "minute": 21}
